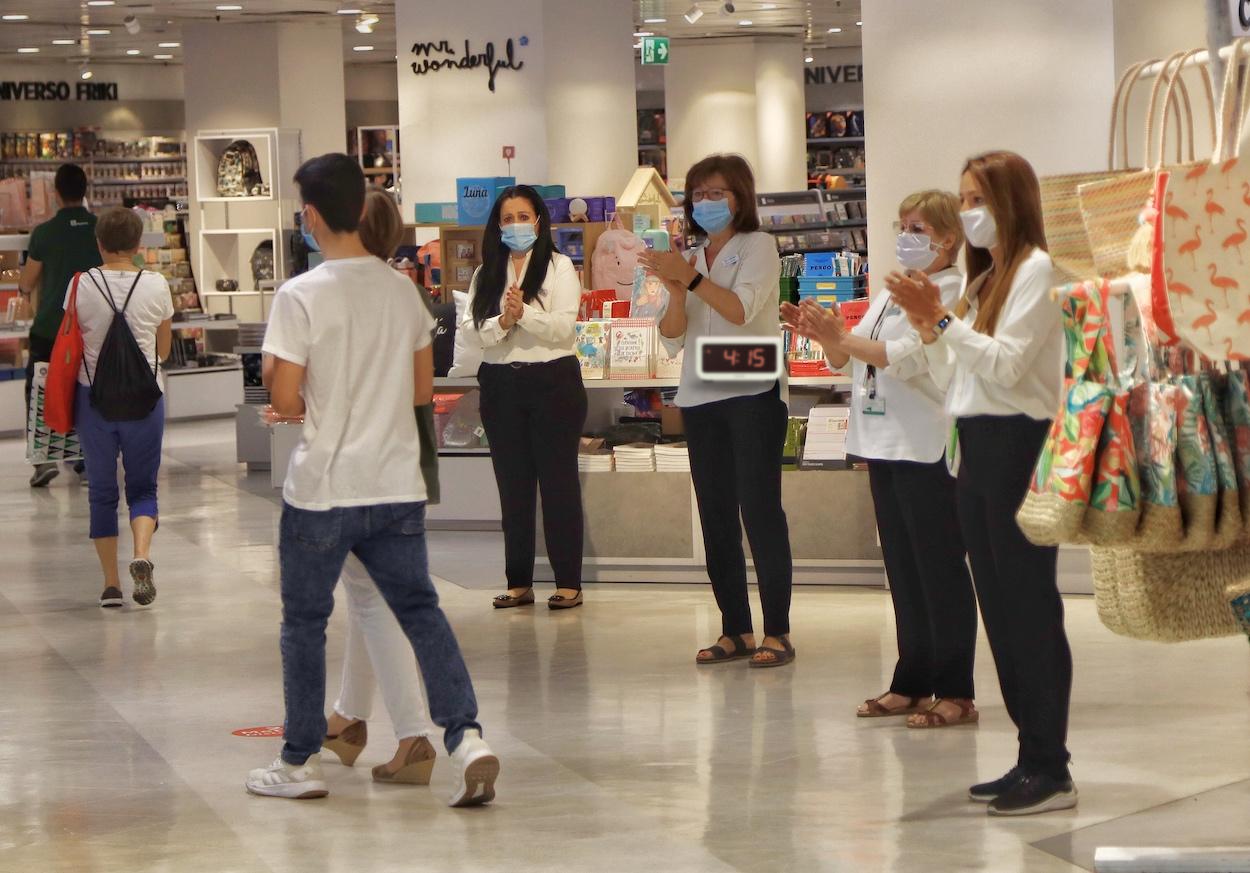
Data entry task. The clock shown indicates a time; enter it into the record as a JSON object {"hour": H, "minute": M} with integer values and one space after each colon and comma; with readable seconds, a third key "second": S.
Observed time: {"hour": 4, "minute": 15}
